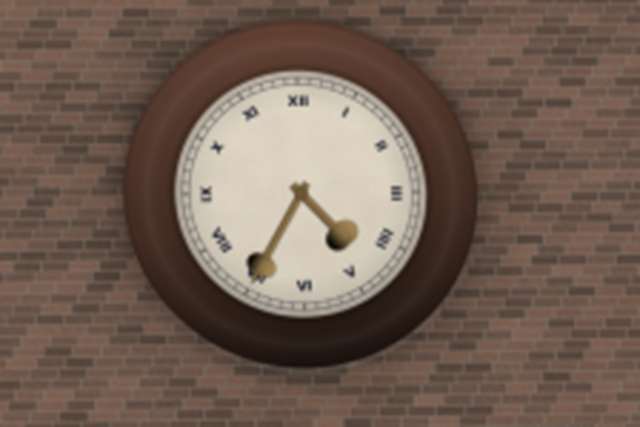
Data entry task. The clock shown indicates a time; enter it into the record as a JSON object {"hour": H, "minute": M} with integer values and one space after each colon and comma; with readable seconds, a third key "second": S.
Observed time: {"hour": 4, "minute": 35}
